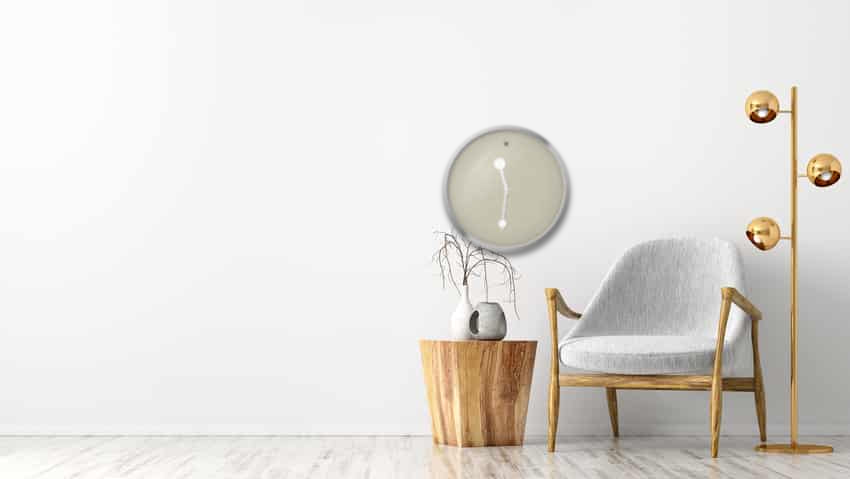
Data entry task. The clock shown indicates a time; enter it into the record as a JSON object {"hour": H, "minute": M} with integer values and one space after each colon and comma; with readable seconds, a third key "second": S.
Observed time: {"hour": 11, "minute": 31}
